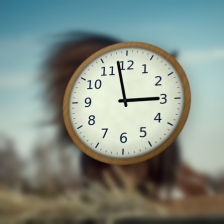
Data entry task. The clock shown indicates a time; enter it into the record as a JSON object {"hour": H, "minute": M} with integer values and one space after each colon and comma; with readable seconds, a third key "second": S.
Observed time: {"hour": 2, "minute": 58}
